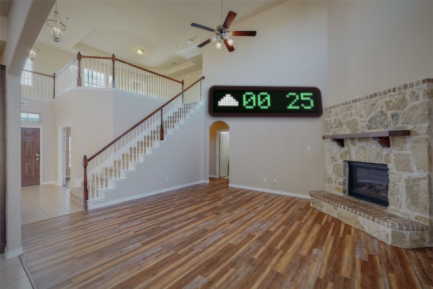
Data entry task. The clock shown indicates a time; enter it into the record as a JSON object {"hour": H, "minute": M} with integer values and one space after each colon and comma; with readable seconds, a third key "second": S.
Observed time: {"hour": 0, "minute": 25}
